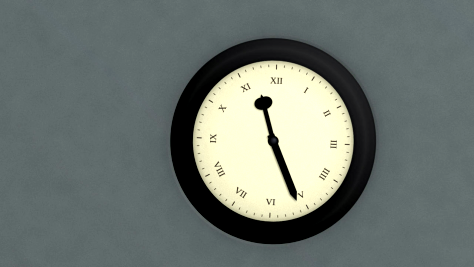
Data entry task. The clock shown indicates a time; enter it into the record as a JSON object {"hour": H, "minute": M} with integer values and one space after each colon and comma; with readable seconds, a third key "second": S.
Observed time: {"hour": 11, "minute": 26}
